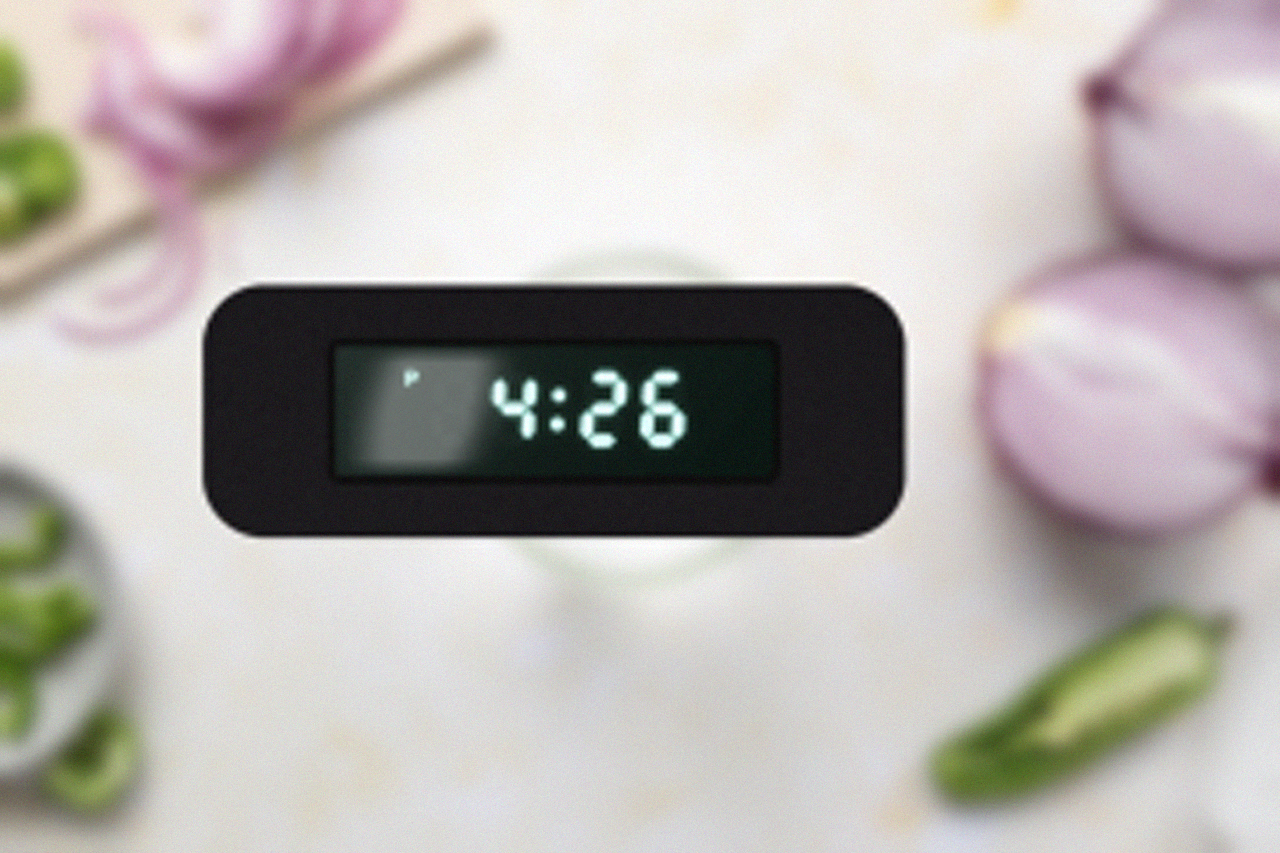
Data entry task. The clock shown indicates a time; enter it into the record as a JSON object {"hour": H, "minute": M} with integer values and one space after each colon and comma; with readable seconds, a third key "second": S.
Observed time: {"hour": 4, "minute": 26}
